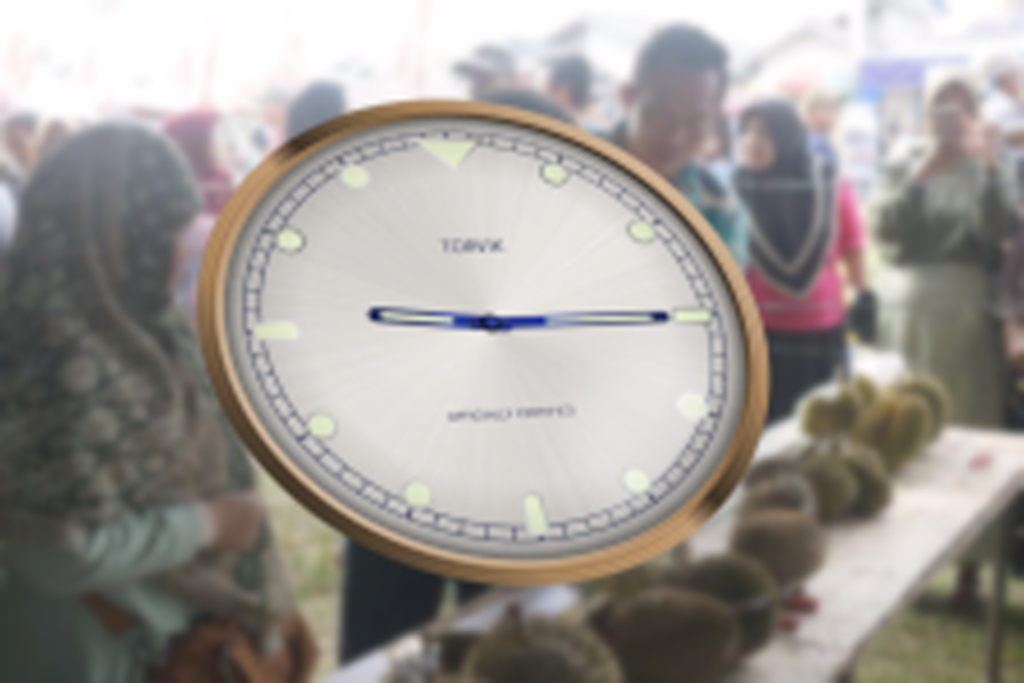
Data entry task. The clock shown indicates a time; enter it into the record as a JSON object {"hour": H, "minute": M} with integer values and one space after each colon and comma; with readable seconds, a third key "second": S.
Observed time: {"hour": 9, "minute": 15}
